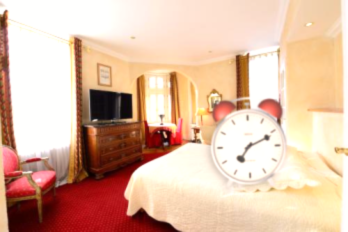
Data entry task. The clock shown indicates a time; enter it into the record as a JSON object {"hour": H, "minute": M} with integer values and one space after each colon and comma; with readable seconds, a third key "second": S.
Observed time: {"hour": 7, "minute": 11}
